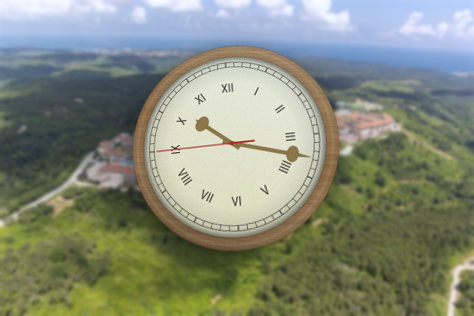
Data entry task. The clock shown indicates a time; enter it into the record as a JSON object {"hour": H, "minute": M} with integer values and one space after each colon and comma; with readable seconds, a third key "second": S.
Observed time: {"hour": 10, "minute": 17, "second": 45}
